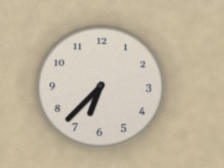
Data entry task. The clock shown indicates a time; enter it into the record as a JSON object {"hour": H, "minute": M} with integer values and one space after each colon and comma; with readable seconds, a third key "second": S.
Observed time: {"hour": 6, "minute": 37}
